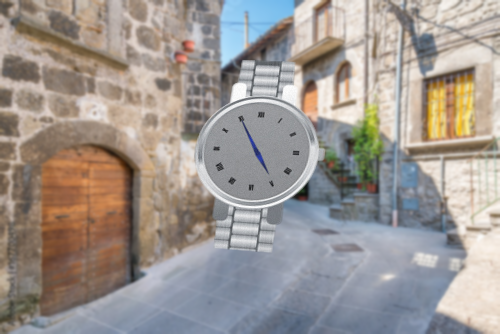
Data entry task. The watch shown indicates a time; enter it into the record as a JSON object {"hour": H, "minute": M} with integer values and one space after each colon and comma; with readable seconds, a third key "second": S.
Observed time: {"hour": 4, "minute": 55}
